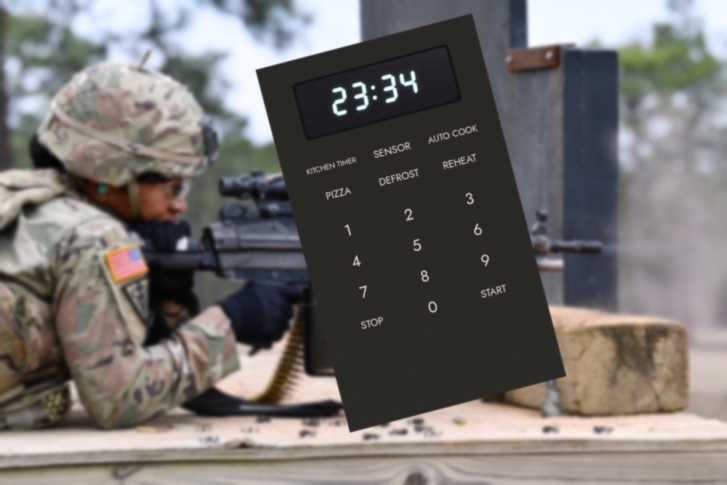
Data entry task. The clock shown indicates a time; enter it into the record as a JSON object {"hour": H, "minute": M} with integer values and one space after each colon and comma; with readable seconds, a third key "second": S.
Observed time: {"hour": 23, "minute": 34}
